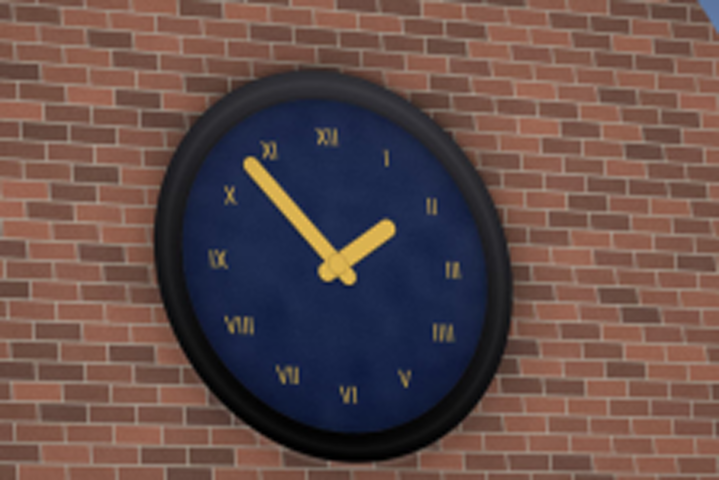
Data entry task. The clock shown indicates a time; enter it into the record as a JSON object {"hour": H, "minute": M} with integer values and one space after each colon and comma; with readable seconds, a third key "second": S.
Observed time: {"hour": 1, "minute": 53}
